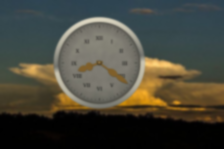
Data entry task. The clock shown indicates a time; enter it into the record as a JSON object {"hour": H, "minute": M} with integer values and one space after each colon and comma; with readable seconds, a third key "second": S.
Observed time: {"hour": 8, "minute": 21}
